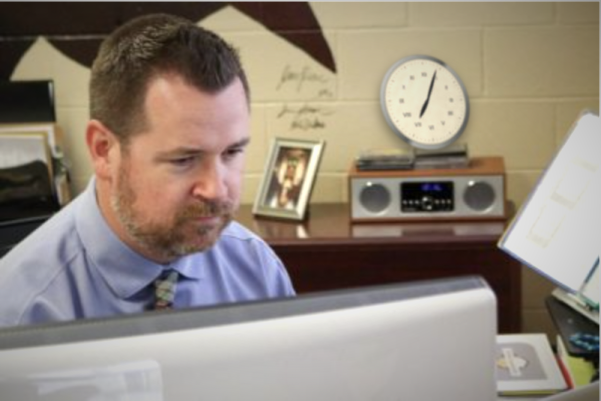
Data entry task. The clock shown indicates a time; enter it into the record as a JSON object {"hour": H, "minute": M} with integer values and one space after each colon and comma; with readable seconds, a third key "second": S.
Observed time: {"hour": 7, "minute": 4}
